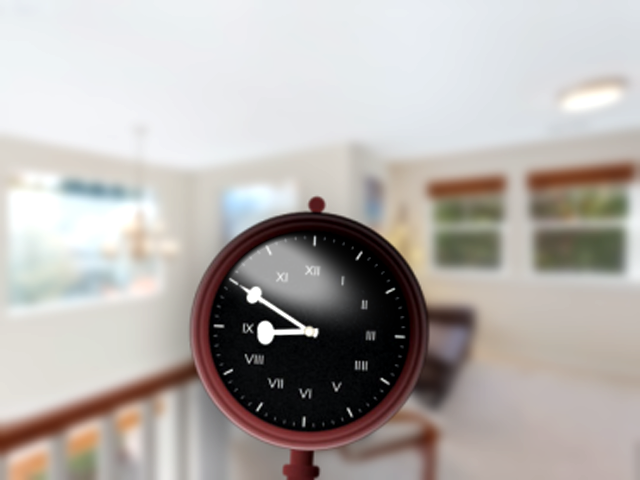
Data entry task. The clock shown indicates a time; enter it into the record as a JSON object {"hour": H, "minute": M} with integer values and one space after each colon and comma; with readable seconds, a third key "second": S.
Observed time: {"hour": 8, "minute": 50}
